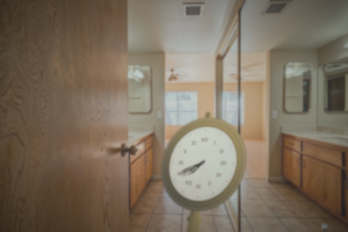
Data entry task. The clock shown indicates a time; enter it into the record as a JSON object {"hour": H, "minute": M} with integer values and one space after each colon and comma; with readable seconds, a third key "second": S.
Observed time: {"hour": 7, "minute": 41}
